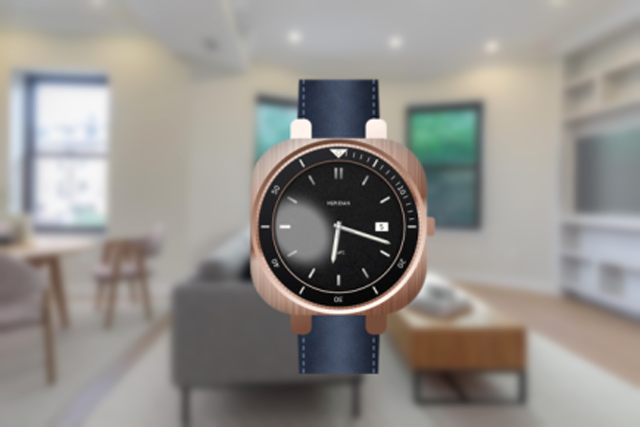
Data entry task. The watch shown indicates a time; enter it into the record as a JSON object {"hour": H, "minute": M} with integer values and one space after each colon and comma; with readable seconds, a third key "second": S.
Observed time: {"hour": 6, "minute": 18}
